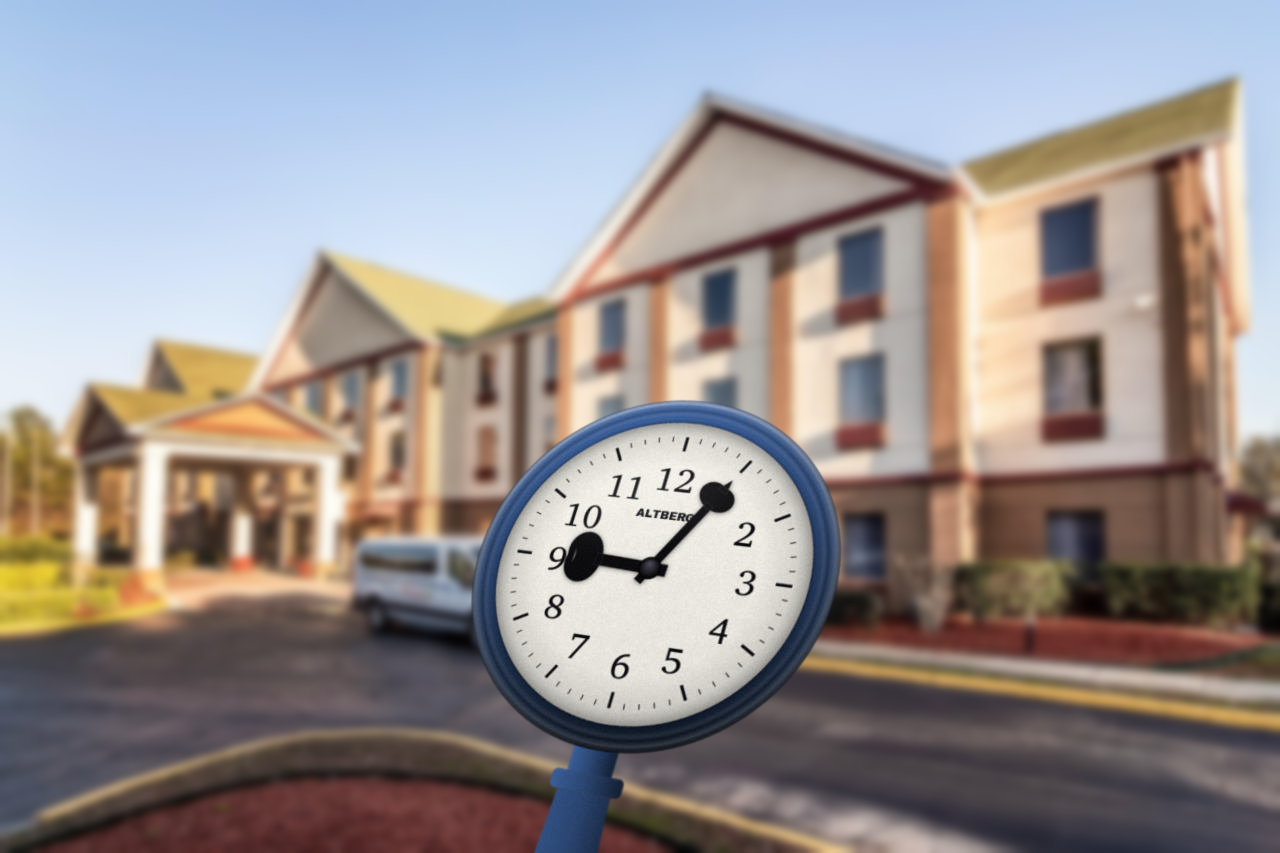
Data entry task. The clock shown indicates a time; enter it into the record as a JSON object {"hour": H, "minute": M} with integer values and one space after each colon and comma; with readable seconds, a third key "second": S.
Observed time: {"hour": 9, "minute": 5}
